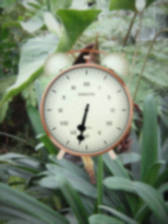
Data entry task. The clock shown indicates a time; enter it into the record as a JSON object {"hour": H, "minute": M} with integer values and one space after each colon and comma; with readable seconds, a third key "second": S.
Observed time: {"hour": 6, "minute": 32}
